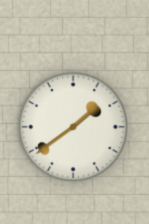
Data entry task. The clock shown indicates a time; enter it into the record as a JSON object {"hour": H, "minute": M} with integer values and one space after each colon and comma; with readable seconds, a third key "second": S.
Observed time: {"hour": 1, "minute": 39}
